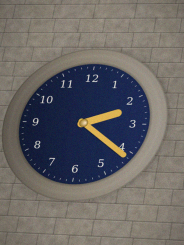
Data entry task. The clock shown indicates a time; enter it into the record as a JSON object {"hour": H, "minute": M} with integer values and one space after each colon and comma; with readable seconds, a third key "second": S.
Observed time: {"hour": 2, "minute": 21}
